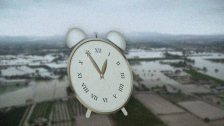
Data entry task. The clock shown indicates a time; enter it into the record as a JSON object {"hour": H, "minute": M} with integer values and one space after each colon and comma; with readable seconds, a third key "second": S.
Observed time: {"hour": 12, "minute": 55}
